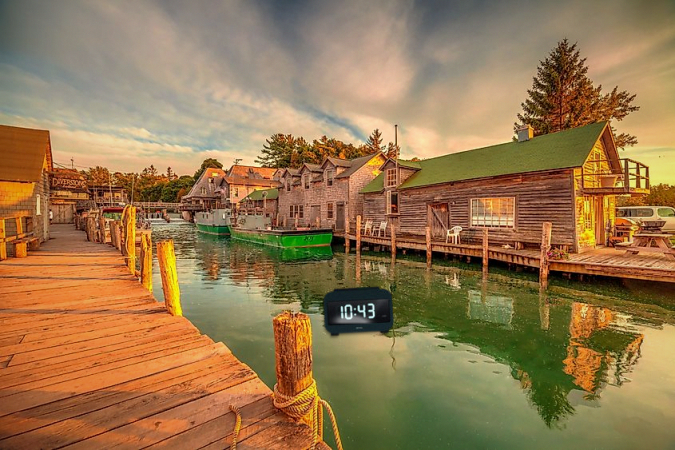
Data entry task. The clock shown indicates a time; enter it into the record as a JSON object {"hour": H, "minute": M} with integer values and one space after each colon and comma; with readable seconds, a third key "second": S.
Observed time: {"hour": 10, "minute": 43}
